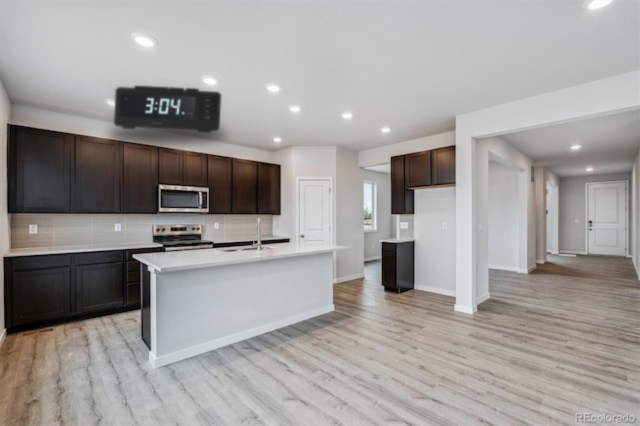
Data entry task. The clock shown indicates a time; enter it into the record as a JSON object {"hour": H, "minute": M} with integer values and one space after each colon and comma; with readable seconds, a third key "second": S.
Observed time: {"hour": 3, "minute": 4}
